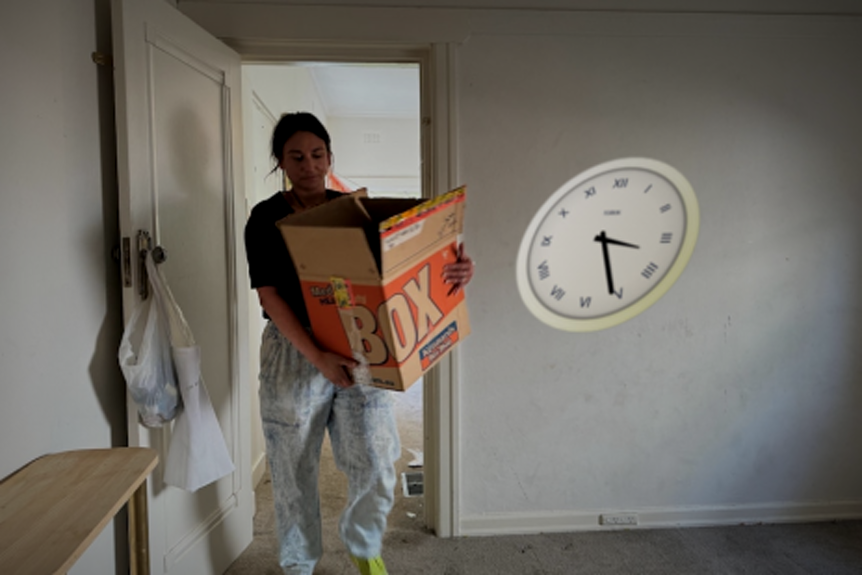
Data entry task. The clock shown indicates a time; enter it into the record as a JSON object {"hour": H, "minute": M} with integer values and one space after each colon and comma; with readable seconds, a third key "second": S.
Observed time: {"hour": 3, "minute": 26}
